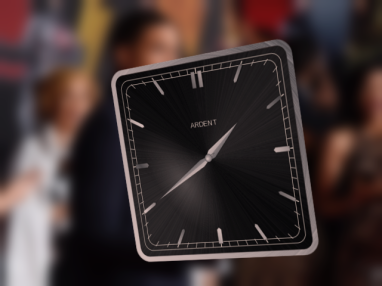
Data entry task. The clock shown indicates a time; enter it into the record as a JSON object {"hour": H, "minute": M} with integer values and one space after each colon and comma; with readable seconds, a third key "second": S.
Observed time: {"hour": 1, "minute": 40}
